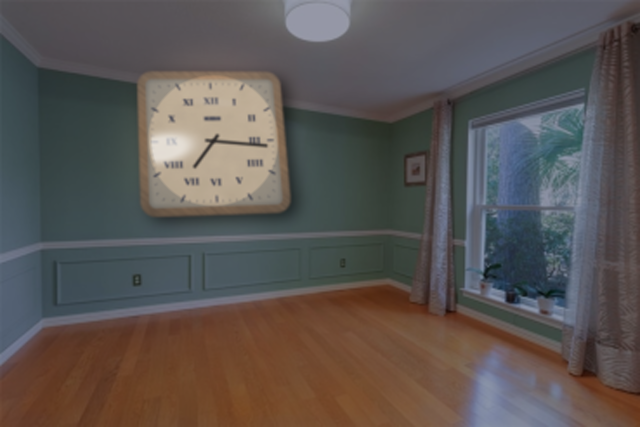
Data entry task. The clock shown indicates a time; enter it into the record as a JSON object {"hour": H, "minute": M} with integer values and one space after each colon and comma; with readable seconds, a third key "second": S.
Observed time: {"hour": 7, "minute": 16}
